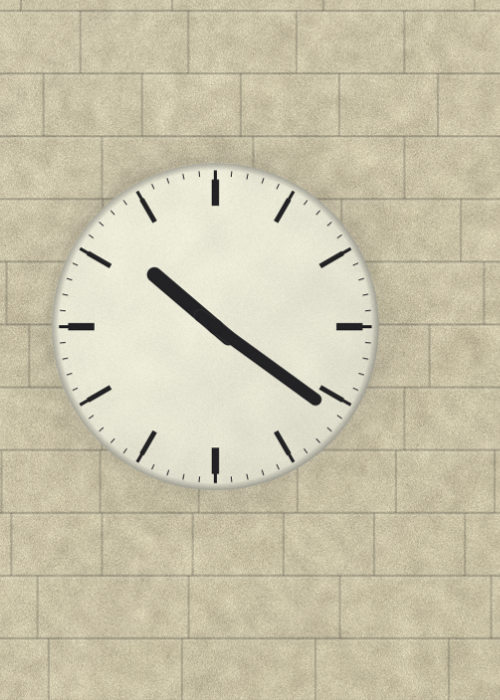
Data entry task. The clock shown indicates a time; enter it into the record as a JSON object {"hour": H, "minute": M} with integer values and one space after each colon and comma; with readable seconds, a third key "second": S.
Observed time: {"hour": 10, "minute": 21}
